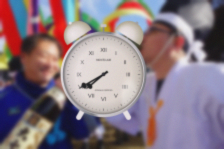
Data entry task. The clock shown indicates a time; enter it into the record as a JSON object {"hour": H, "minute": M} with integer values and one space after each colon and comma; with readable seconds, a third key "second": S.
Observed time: {"hour": 7, "minute": 40}
